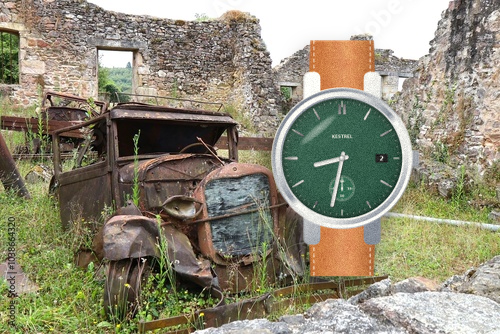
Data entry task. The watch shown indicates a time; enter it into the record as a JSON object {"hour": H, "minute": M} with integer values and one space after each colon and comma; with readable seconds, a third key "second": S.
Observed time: {"hour": 8, "minute": 32}
